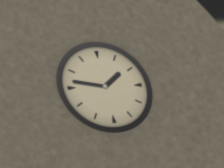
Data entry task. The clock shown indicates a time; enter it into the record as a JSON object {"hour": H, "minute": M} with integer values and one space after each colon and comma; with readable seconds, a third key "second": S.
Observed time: {"hour": 1, "minute": 47}
